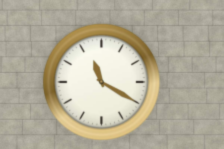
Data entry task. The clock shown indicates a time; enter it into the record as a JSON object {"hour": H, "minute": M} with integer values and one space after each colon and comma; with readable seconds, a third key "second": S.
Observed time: {"hour": 11, "minute": 20}
